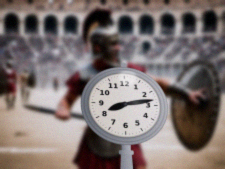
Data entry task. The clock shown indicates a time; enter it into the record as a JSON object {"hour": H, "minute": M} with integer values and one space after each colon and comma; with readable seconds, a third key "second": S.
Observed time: {"hour": 8, "minute": 13}
